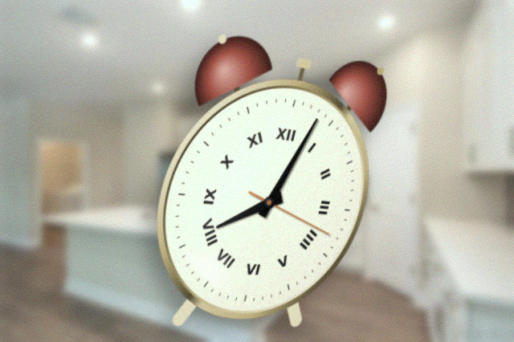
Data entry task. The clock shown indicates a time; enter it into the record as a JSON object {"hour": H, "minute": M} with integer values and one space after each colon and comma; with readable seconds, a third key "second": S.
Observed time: {"hour": 8, "minute": 3, "second": 18}
